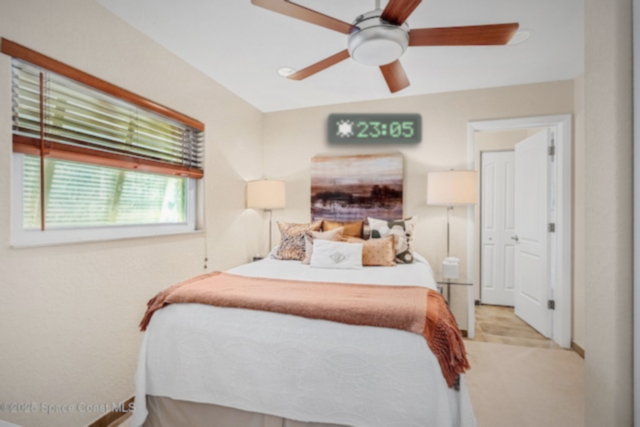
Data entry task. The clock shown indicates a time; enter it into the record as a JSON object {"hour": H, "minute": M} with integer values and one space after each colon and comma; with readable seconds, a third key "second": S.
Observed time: {"hour": 23, "minute": 5}
